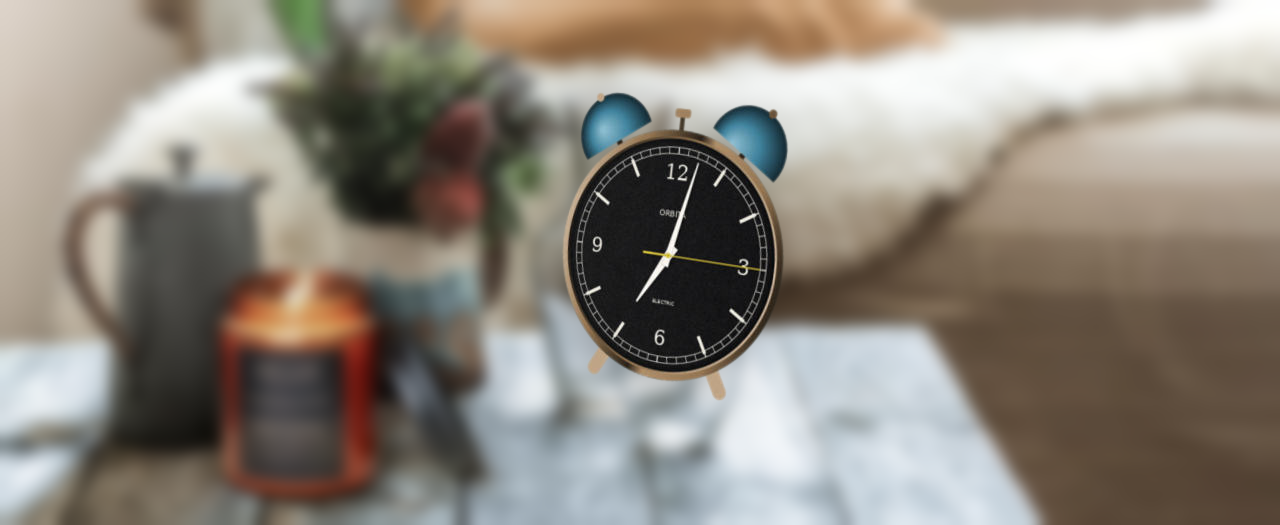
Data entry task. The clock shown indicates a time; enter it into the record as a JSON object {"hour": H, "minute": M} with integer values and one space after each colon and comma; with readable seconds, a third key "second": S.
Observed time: {"hour": 7, "minute": 2, "second": 15}
